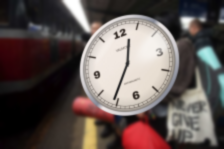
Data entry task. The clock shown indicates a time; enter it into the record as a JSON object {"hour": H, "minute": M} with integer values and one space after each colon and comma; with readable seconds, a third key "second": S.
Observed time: {"hour": 12, "minute": 36}
